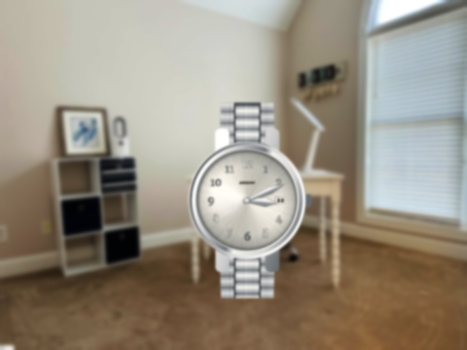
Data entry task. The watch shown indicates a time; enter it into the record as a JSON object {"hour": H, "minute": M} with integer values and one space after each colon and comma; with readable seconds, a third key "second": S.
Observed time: {"hour": 3, "minute": 11}
